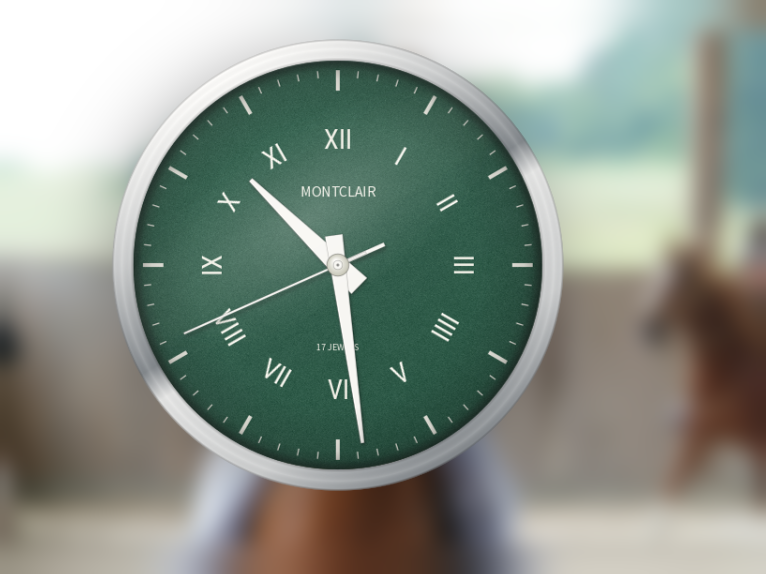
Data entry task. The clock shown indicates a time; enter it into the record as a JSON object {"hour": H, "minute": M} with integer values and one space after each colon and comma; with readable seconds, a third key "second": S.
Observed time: {"hour": 10, "minute": 28, "second": 41}
